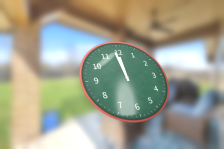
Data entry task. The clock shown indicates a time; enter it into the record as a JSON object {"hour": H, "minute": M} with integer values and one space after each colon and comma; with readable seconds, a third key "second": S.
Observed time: {"hour": 11, "minute": 59}
